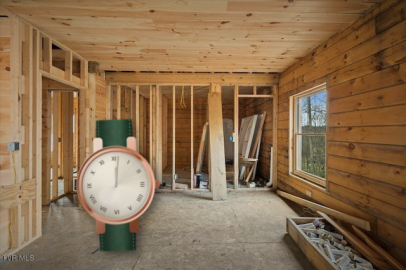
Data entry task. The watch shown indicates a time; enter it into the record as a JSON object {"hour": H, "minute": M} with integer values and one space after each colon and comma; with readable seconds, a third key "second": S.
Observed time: {"hour": 12, "minute": 1}
